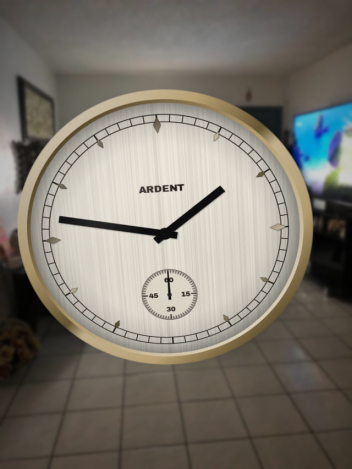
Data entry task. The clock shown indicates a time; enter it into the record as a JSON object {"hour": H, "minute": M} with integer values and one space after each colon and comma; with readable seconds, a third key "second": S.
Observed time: {"hour": 1, "minute": 47}
